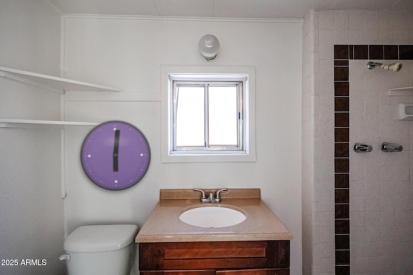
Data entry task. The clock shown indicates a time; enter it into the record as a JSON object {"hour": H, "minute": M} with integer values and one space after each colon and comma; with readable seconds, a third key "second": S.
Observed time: {"hour": 6, "minute": 1}
